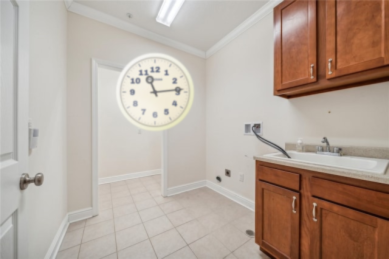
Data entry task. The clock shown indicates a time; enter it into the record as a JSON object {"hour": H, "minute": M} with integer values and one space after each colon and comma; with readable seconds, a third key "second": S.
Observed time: {"hour": 11, "minute": 14}
